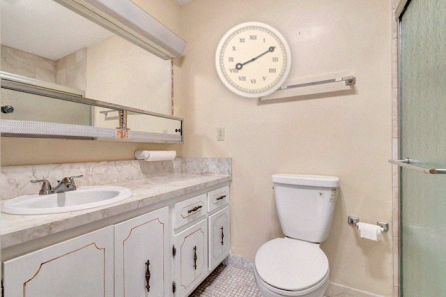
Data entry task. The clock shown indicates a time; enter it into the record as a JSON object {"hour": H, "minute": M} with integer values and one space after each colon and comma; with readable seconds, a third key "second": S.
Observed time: {"hour": 8, "minute": 10}
